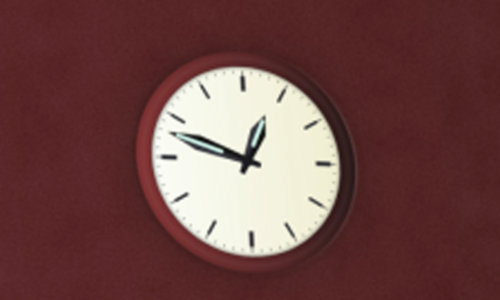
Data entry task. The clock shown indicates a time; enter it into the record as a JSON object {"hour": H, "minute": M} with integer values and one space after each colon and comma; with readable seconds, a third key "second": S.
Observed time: {"hour": 12, "minute": 48}
